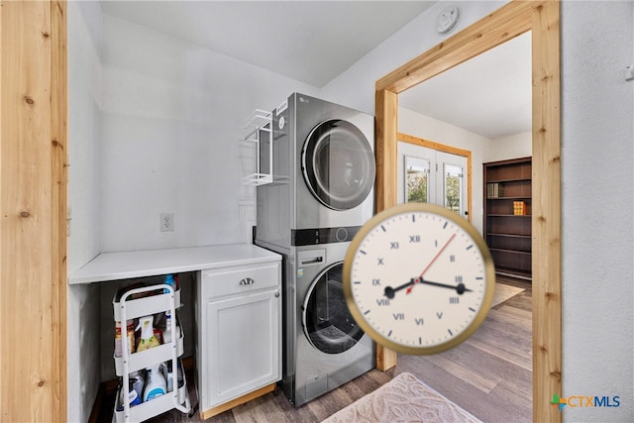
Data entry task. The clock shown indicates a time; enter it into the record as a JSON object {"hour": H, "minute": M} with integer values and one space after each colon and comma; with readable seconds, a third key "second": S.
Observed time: {"hour": 8, "minute": 17, "second": 7}
